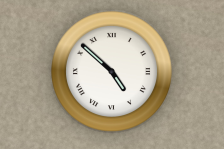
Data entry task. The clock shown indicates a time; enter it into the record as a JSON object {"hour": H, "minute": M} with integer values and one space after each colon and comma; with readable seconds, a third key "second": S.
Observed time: {"hour": 4, "minute": 52}
